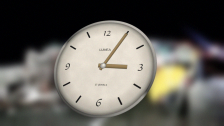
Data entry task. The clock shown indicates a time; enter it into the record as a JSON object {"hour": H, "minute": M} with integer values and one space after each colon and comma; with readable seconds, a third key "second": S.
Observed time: {"hour": 3, "minute": 5}
